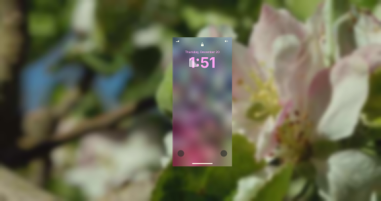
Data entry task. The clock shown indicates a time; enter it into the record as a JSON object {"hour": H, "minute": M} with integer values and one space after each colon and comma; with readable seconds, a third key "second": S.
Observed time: {"hour": 1, "minute": 51}
